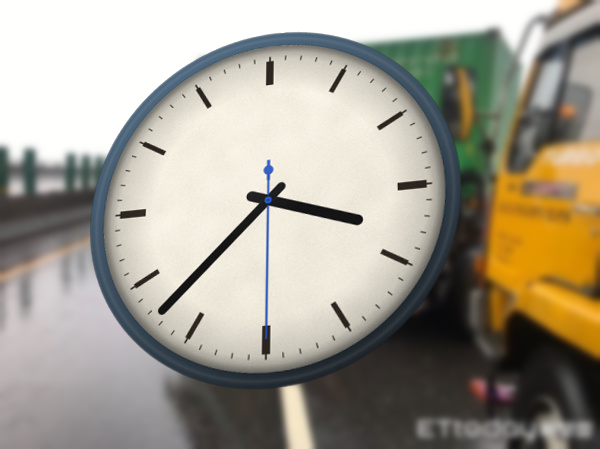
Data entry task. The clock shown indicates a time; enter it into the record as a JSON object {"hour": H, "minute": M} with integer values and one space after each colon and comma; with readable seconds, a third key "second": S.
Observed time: {"hour": 3, "minute": 37, "second": 30}
